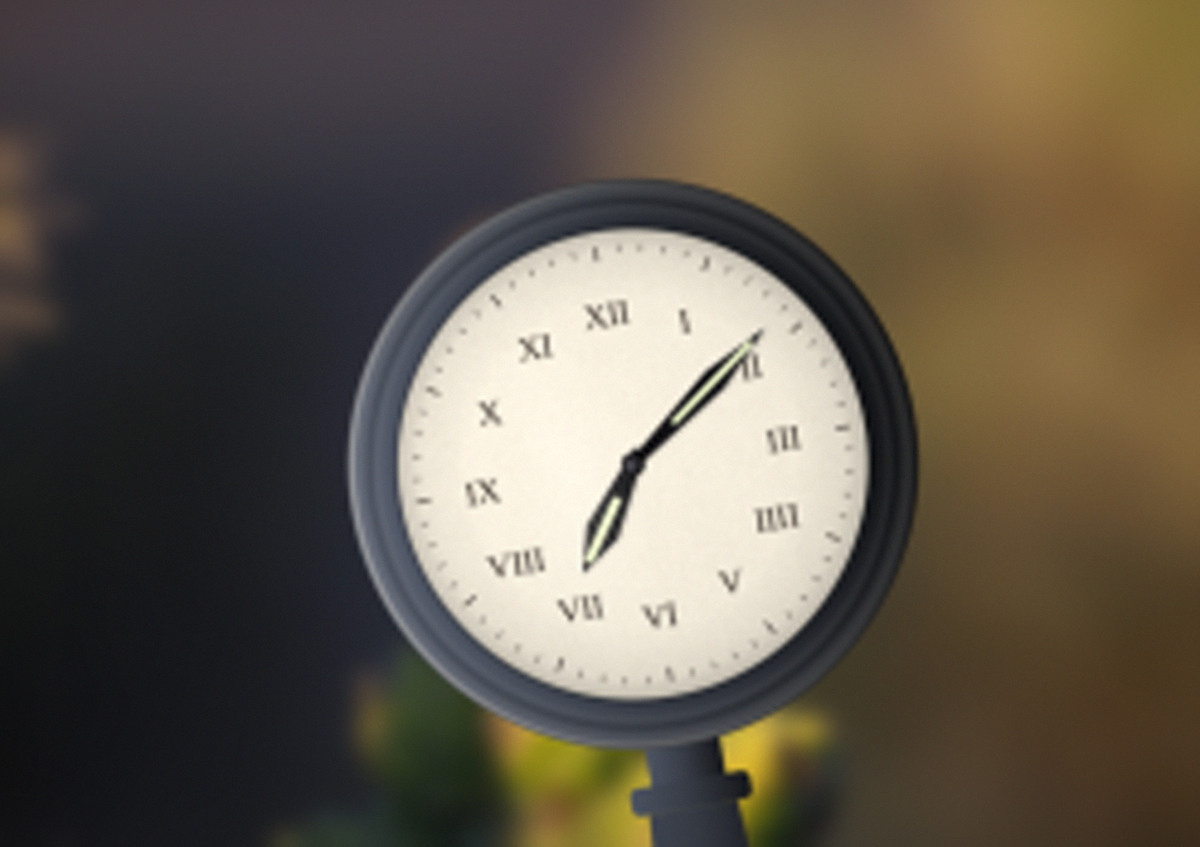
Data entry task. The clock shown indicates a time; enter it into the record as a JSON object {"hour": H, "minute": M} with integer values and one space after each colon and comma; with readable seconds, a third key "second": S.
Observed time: {"hour": 7, "minute": 9}
